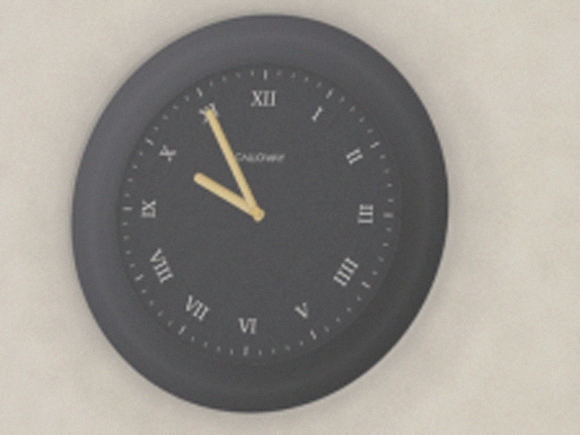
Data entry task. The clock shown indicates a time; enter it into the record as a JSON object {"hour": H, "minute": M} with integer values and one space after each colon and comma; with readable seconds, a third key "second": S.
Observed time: {"hour": 9, "minute": 55}
